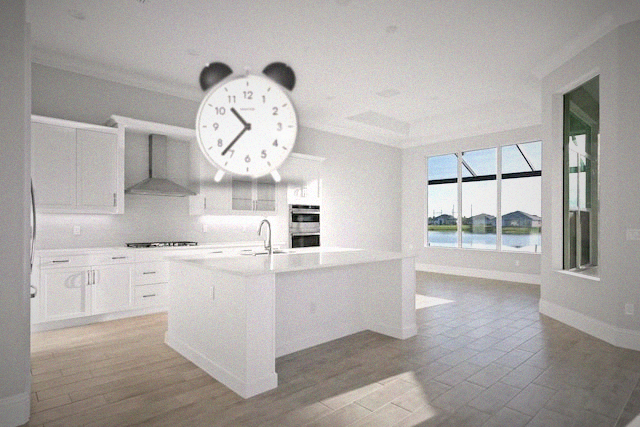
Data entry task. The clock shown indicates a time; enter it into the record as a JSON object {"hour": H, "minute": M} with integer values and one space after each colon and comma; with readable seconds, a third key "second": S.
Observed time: {"hour": 10, "minute": 37}
